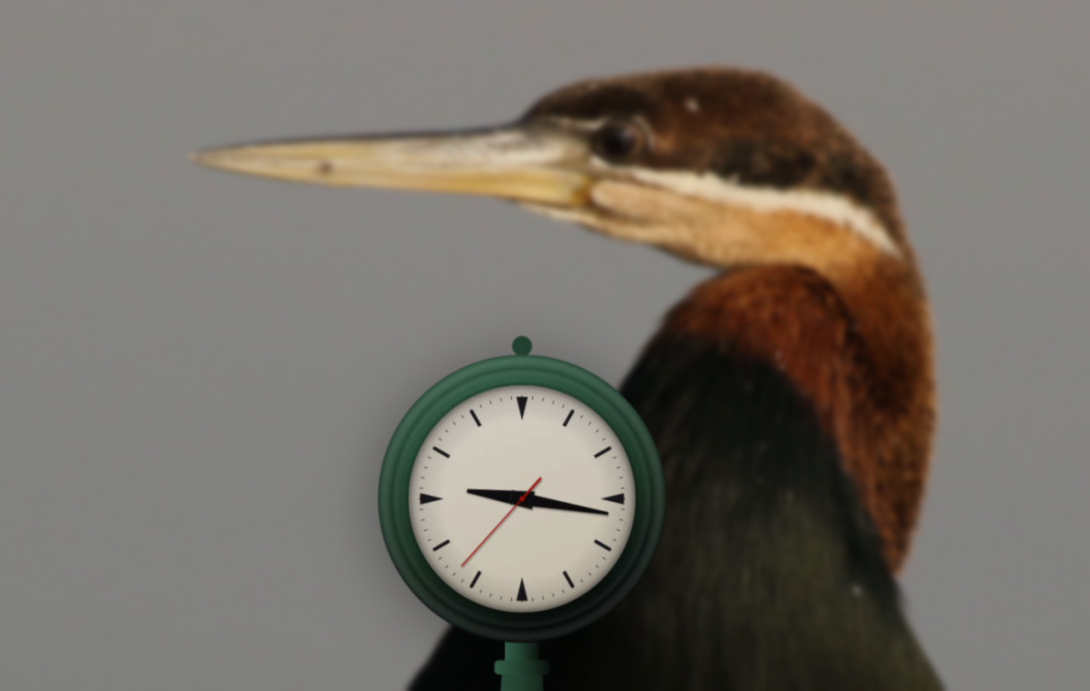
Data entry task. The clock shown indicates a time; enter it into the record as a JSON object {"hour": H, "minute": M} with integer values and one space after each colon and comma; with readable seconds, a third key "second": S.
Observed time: {"hour": 9, "minute": 16, "second": 37}
